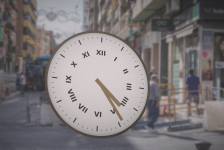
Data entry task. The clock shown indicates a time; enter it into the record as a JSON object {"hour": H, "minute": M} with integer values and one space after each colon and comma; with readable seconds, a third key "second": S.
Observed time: {"hour": 4, "minute": 24}
